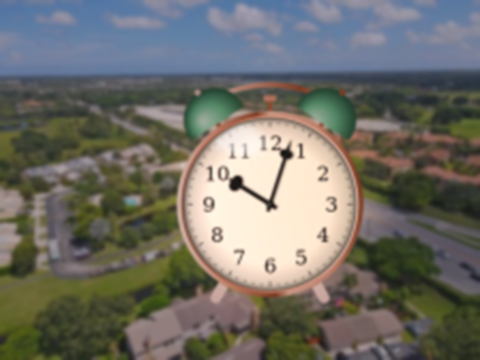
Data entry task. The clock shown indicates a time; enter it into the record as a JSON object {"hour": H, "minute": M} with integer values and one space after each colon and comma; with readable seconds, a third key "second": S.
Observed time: {"hour": 10, "minute": 3}
